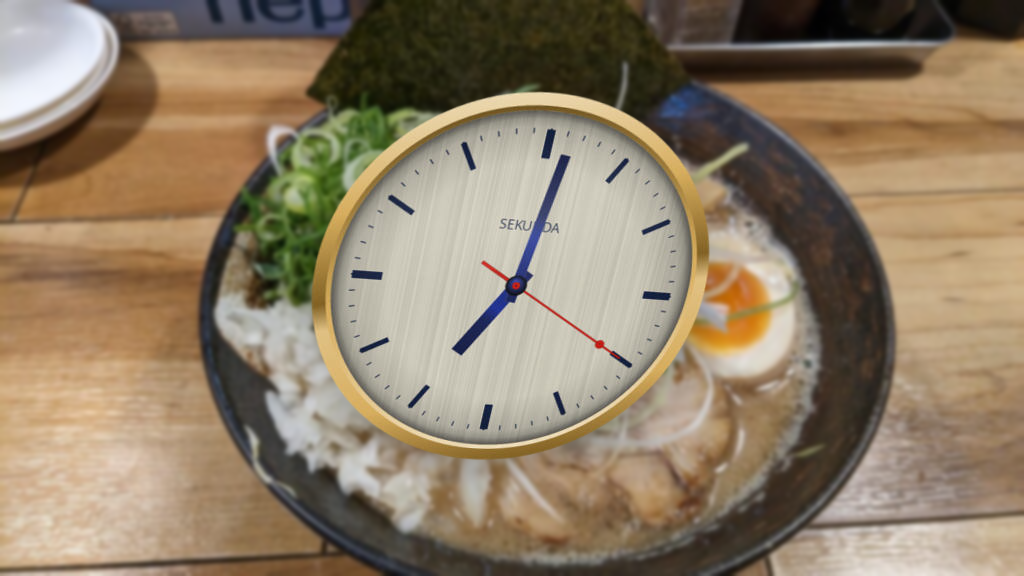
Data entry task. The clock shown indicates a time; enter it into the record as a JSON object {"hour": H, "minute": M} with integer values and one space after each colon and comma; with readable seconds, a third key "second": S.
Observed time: {"hour": 7, "minute": 1, "second": 20}
